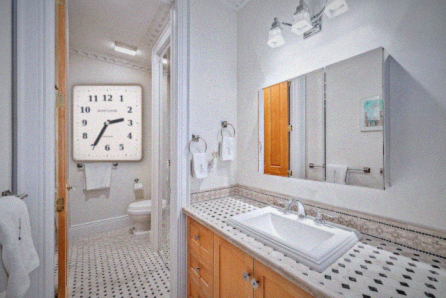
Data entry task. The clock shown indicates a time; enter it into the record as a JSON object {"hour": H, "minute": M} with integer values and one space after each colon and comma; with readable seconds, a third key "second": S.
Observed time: {"hour": 2, "minute": 35}
